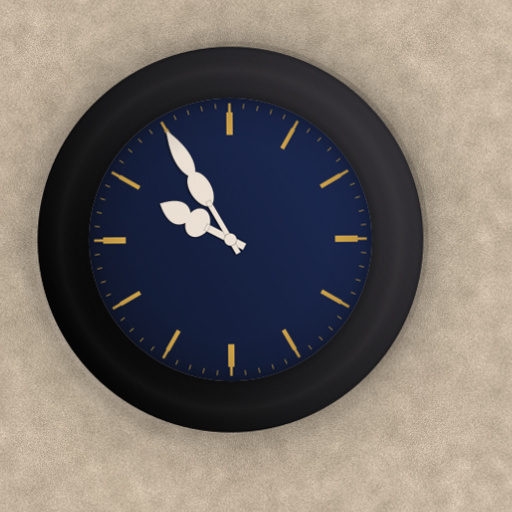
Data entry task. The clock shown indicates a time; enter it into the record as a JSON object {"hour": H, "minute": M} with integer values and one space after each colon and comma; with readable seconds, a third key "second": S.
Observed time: {"hour": 9, "minute": 55}
